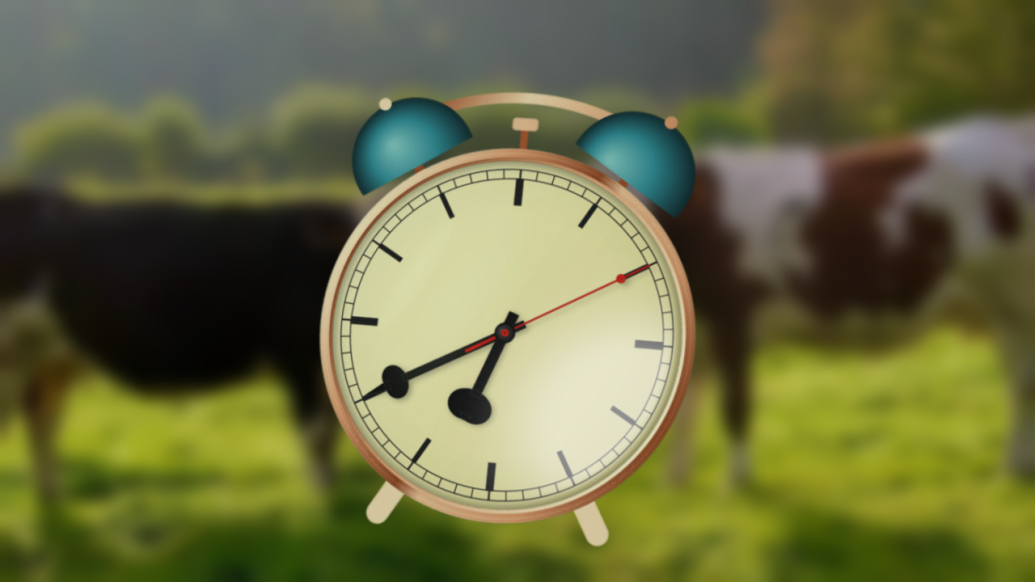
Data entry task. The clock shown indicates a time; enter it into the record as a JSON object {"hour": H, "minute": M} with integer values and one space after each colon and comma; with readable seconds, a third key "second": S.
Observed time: {"hour": 6, "minute": 40, "second": 10}
